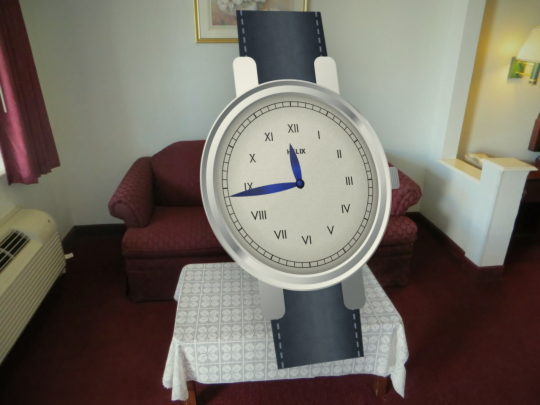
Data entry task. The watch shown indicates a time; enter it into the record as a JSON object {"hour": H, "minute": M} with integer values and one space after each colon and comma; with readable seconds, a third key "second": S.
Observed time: {"hour": 11, "minute": 44}
